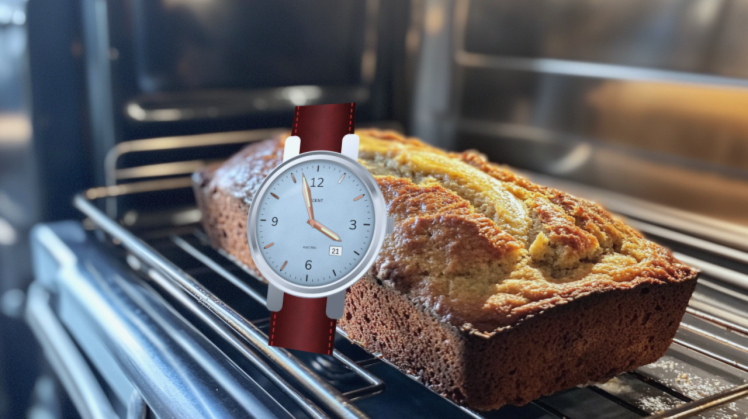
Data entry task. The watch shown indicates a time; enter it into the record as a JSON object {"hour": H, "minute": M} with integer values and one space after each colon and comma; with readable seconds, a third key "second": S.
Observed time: {"hour": 3, "minute": 57}
